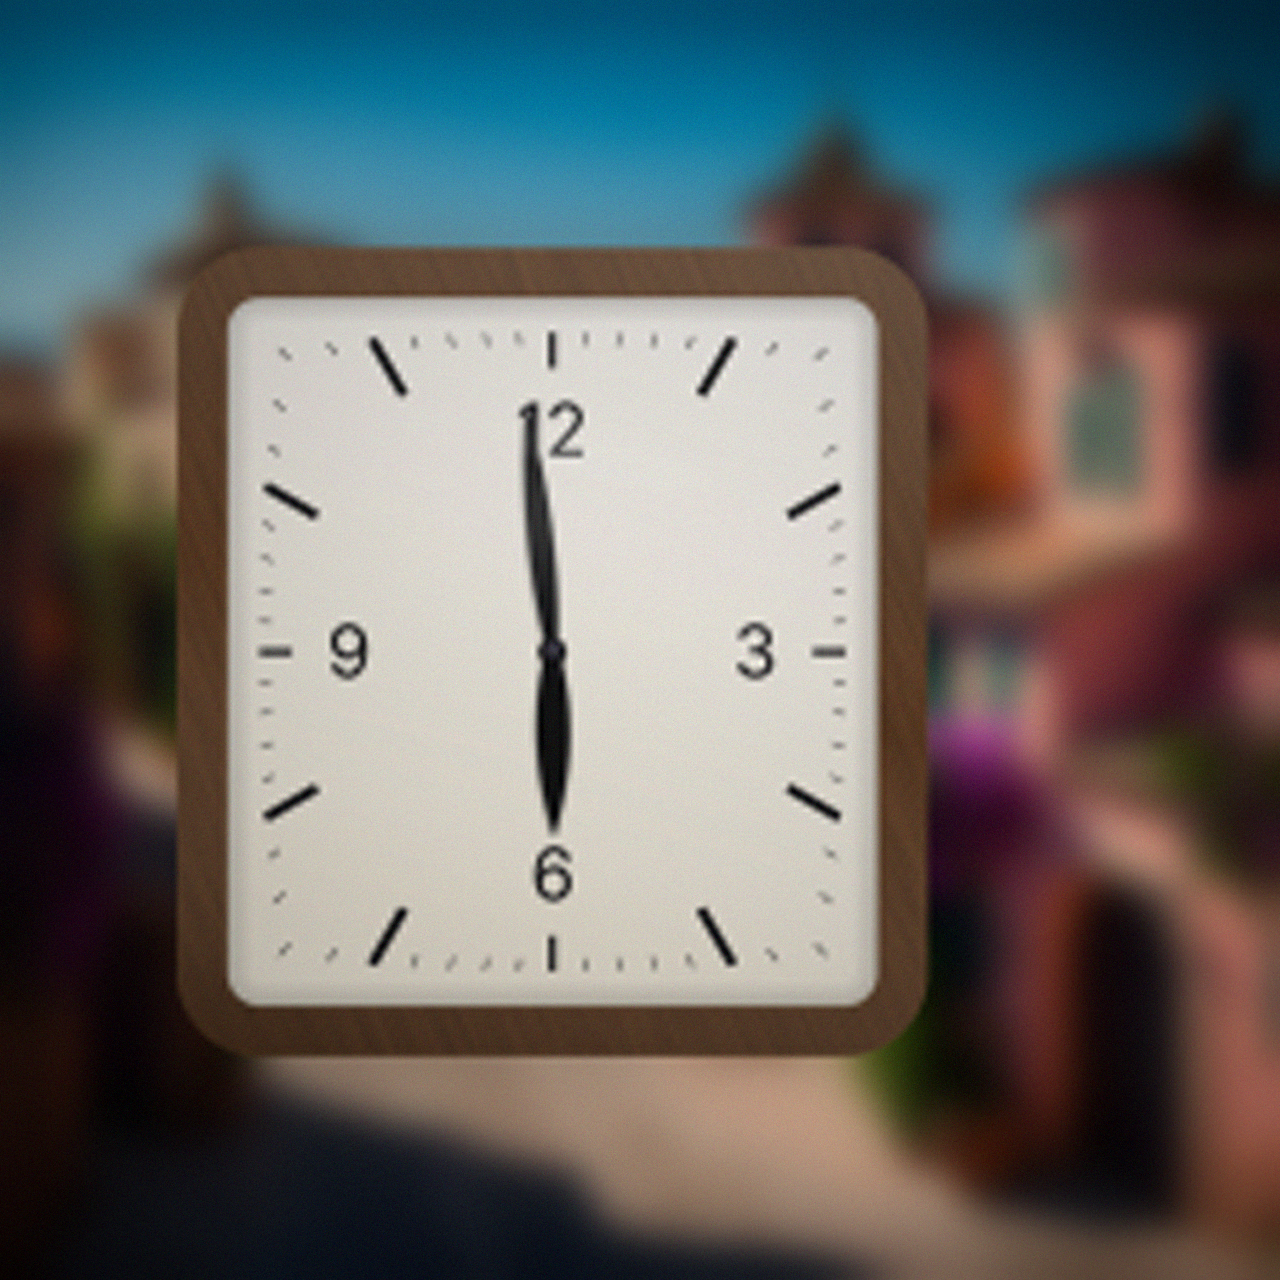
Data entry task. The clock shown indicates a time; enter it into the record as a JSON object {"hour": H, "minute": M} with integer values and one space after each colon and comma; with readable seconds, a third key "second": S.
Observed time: {"hour": 5, "minute": 59}
